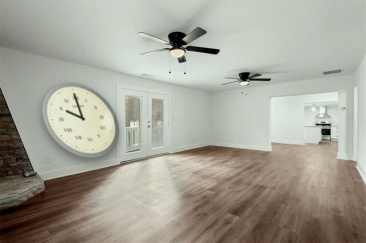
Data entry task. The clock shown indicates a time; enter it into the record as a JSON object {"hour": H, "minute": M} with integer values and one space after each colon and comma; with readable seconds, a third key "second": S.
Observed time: {"hour": 10, "minute": 0}
